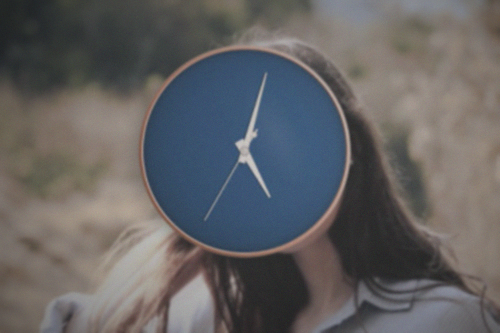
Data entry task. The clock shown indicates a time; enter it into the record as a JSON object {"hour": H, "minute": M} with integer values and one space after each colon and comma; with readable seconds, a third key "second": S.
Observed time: {"hour": 5, "minute": 2, "second": 35}
